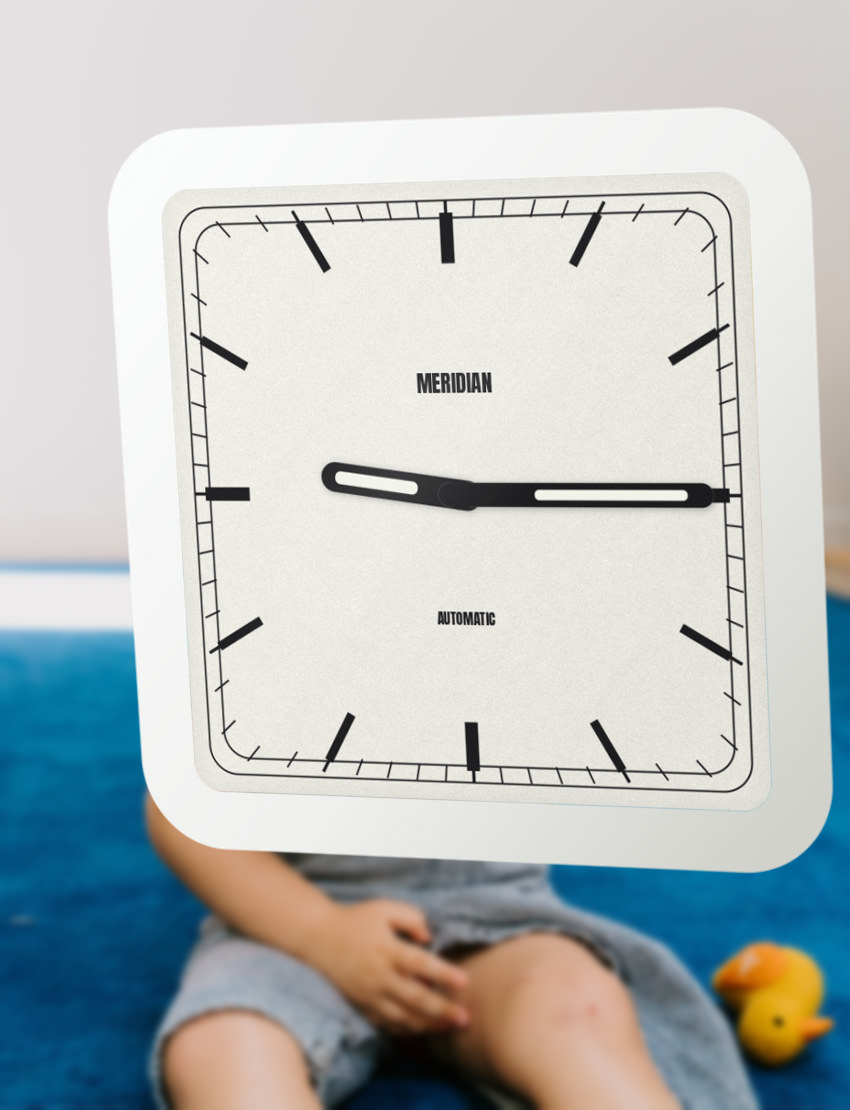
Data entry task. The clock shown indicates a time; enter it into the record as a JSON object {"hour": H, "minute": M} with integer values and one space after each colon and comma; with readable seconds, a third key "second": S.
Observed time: {"hour": 9, "minute": 15}
